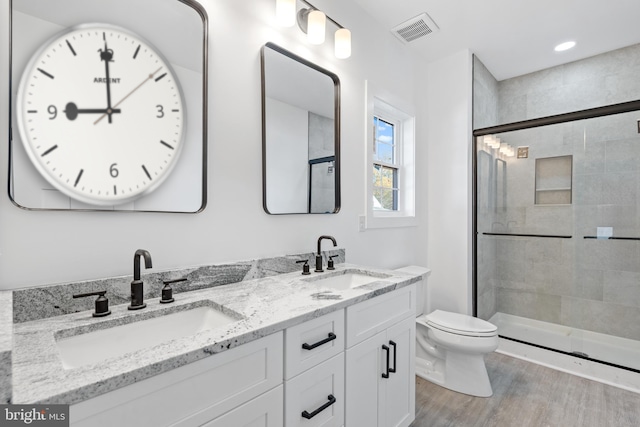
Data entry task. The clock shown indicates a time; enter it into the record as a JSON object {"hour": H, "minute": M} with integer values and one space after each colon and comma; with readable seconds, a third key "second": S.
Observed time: {"hour": 9, "minute": 0, "second": 9}
